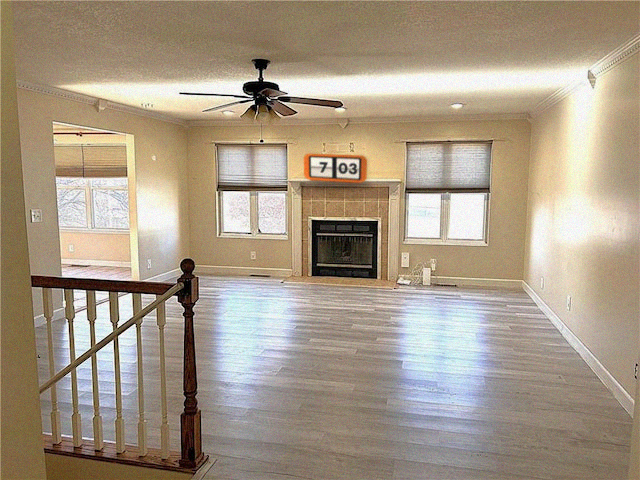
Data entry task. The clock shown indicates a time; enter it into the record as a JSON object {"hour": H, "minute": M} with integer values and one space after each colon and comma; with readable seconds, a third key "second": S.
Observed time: {"hour": 7, "minute": 3}
